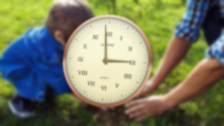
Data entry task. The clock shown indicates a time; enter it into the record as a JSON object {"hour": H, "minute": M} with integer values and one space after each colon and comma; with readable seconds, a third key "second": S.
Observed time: {"hour": 2, "minute": 59}
